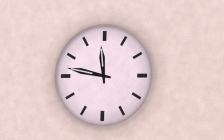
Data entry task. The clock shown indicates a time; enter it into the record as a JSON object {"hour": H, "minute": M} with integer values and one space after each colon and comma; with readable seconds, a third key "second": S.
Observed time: {"hour": 11, "minute": 47}
